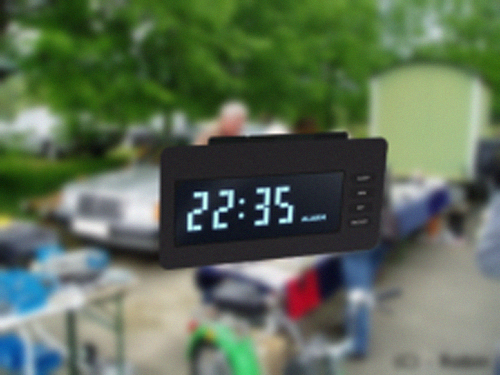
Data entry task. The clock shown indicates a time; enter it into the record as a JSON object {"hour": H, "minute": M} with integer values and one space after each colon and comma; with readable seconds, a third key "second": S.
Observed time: {"hour": 22, "minute": 35}
